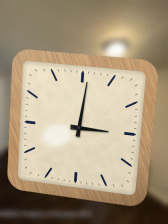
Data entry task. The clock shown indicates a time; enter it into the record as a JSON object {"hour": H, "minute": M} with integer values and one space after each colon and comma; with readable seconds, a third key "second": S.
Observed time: {"hour": 3, "minute": 1}
